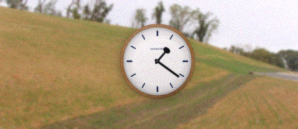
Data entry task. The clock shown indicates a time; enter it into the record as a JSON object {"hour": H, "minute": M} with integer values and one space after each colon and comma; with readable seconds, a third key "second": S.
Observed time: {"hour": 1, "minute": 21}
